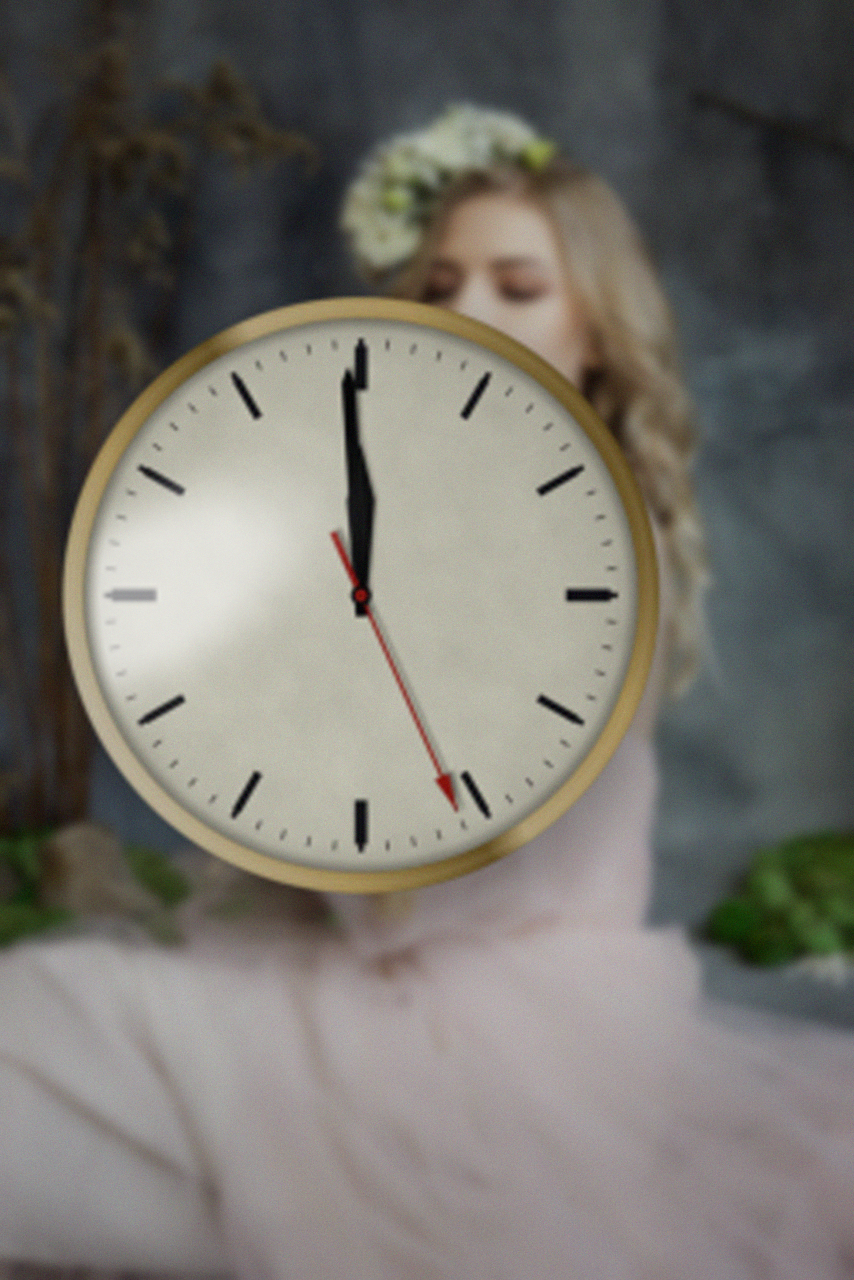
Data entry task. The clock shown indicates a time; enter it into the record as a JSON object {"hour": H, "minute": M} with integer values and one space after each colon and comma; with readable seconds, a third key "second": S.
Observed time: {"hour": 11, "minute": 59, "second": 26}
